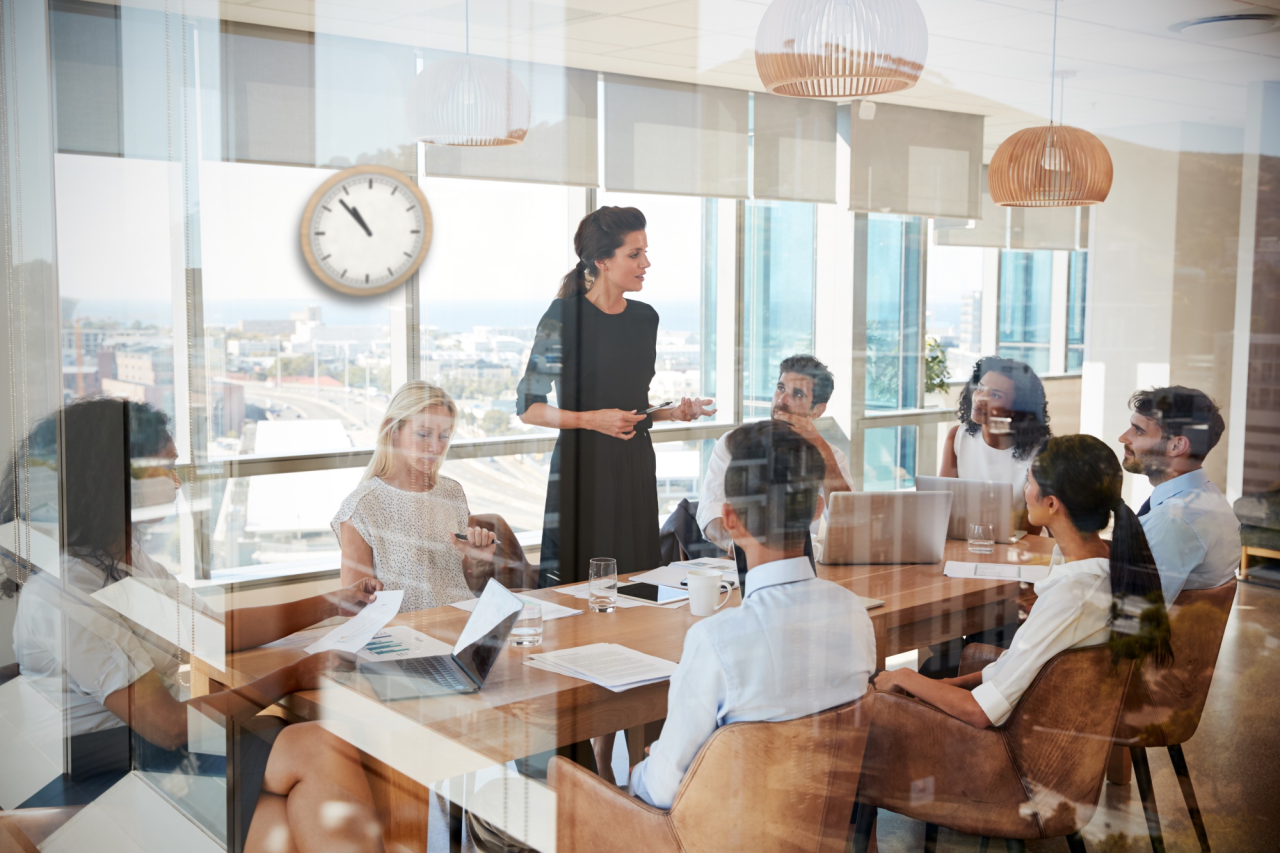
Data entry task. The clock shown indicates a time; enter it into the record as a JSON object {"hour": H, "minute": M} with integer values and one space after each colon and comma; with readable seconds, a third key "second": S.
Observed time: {"hour": 10, "minute": 53}
